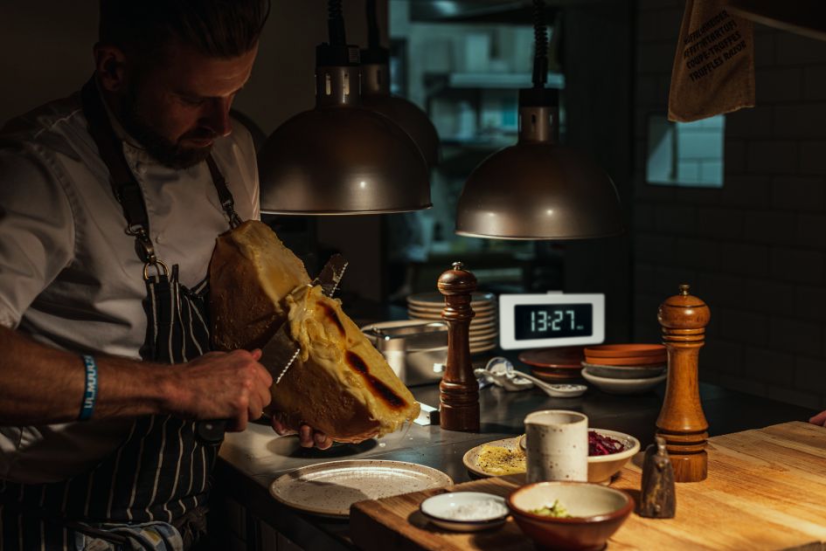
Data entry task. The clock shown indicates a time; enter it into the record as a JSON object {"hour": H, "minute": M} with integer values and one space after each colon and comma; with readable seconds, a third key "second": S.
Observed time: {"hour": 13, "minute": 27}
